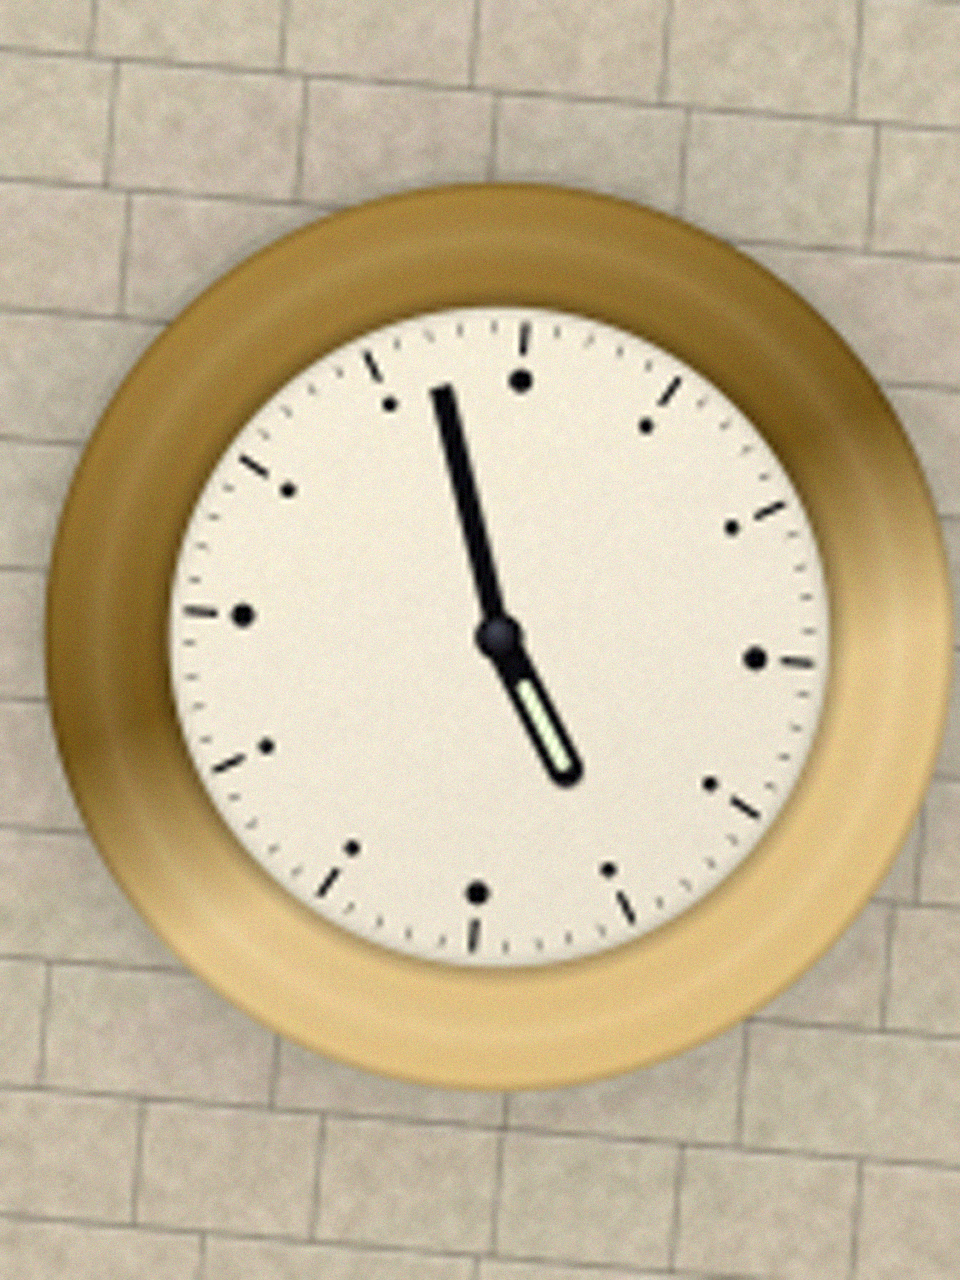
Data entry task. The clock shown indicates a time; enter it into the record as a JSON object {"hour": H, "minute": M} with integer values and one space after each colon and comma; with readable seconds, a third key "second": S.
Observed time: {"hour": 4, "minute": 57}
